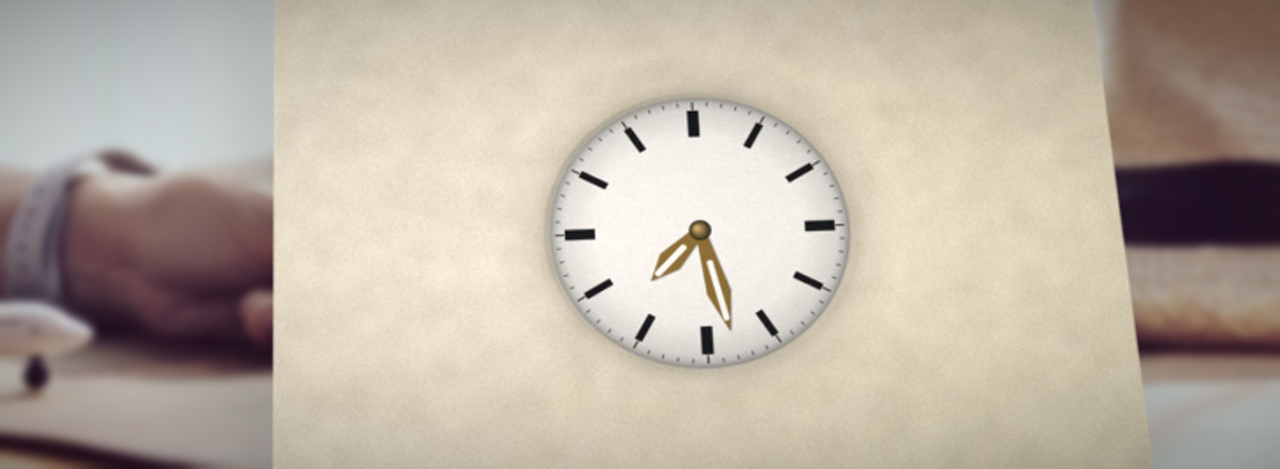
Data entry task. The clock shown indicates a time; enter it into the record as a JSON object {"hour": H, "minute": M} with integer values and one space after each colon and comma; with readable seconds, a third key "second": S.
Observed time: {"hour": 7, "minute": 28}
